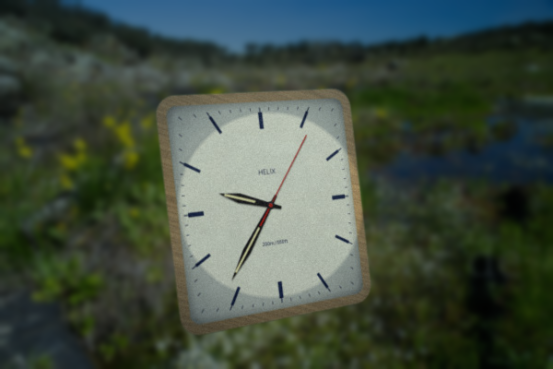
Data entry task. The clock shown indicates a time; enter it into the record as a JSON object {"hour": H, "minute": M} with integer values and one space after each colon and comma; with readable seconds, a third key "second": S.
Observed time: {"hour": 9, "minute": 36, "second": 6}
